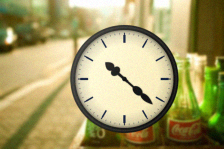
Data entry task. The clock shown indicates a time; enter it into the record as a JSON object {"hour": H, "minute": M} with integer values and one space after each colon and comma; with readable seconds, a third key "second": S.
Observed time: {"hour": 10, "minute": 22}
